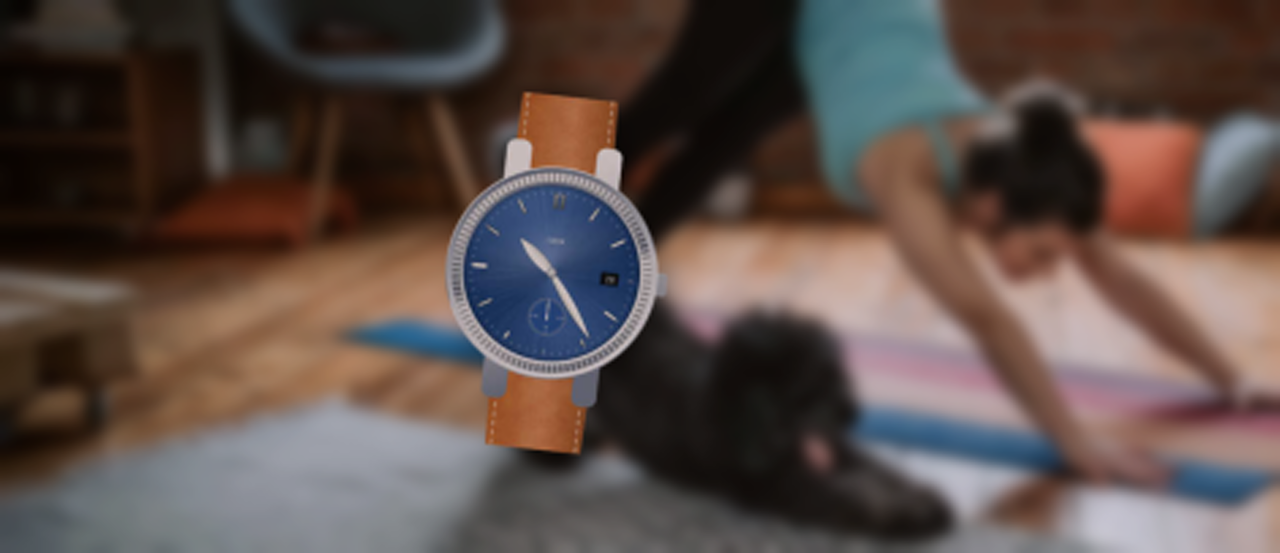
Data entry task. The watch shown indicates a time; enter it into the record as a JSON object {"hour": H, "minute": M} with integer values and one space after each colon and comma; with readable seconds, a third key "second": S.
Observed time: {"hour": 10, "minute": 24}
